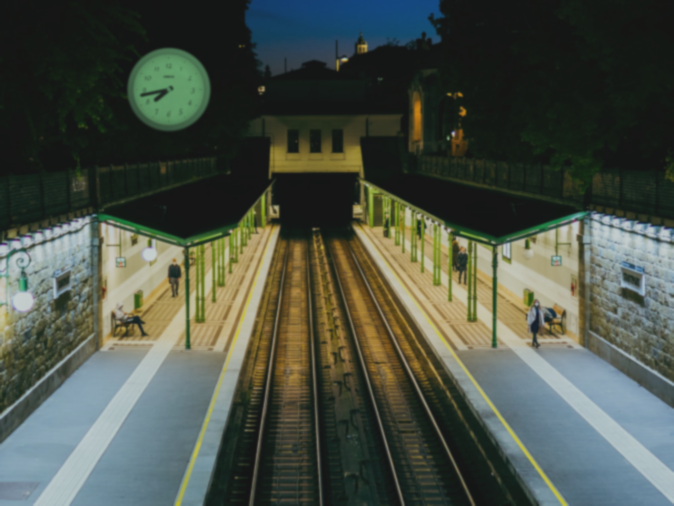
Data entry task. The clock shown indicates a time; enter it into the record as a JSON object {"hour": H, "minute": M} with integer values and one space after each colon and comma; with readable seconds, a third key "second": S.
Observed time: {"hour": 7, "minute": 43}
